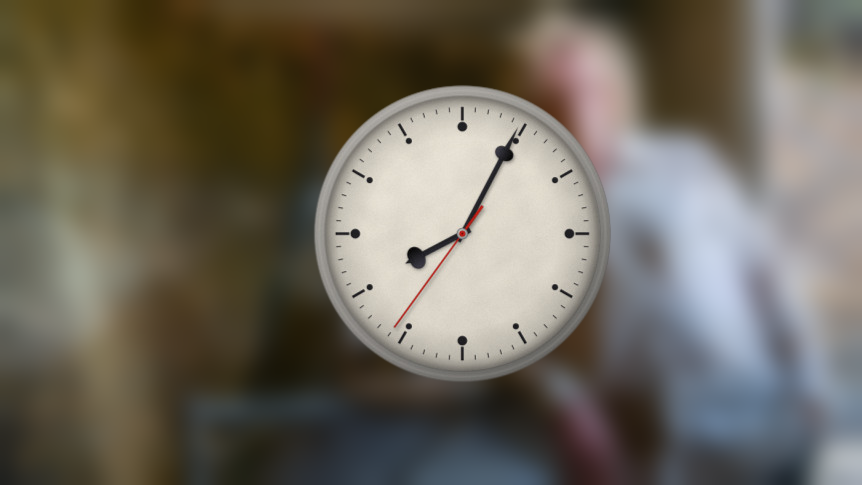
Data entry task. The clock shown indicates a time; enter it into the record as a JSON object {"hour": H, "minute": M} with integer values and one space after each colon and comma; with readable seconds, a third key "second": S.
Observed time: {"hour": 8, "minute": 4, "second": 36}
